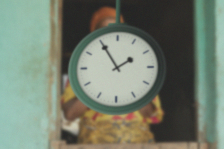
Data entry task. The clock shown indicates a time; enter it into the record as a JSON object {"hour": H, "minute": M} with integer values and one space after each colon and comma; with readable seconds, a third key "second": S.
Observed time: {"hour": 1, "minute": 55}
